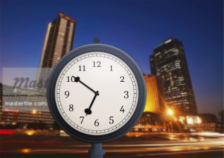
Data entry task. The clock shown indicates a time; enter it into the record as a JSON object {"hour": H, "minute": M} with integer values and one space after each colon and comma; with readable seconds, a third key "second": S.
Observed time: {"hour": 6, "minute": 51}
